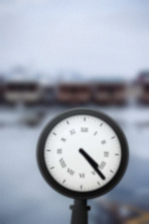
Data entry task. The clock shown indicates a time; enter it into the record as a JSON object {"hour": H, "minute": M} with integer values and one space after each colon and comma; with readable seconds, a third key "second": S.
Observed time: {"hour": 4, "minute": 23}
